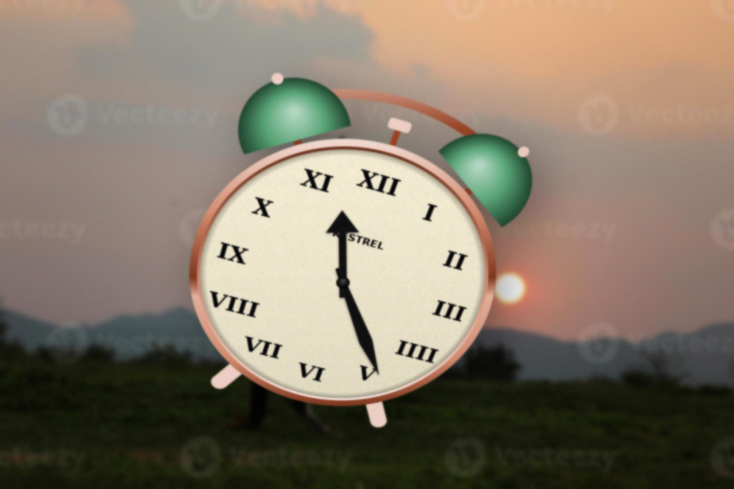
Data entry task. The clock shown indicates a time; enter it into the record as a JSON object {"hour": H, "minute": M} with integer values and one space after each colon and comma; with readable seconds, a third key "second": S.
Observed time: {"hour": 11, "minute": 24}
